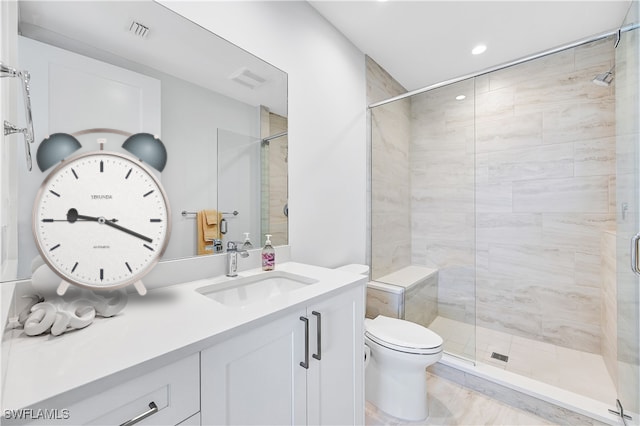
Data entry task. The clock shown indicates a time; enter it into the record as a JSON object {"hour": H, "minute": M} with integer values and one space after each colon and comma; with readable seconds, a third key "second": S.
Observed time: {"hour": 9, "minute": 18, "second": 45}
